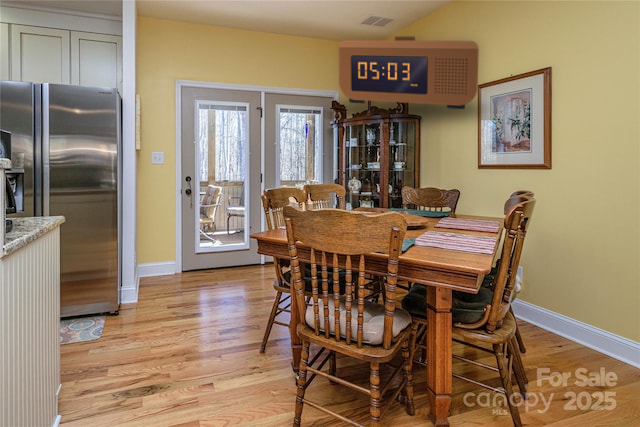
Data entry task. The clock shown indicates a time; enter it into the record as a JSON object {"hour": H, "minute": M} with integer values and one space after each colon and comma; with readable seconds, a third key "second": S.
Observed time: {"hour": 5, "minute": 3}
